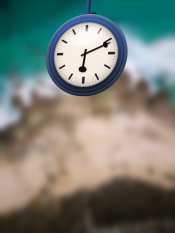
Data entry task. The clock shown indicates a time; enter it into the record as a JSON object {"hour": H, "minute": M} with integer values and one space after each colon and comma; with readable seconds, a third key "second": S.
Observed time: {"hour": 6, "minute": 11}
